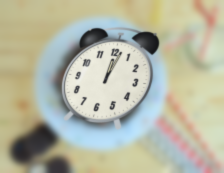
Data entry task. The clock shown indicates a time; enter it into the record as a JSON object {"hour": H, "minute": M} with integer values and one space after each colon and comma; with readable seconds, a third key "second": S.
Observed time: {"hour": 12, "minute": 2}
